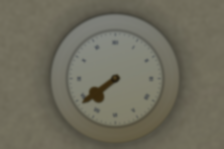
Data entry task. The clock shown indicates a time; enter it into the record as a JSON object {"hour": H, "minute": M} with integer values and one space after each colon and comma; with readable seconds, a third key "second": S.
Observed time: {"hour": 7, "minute": 39}
